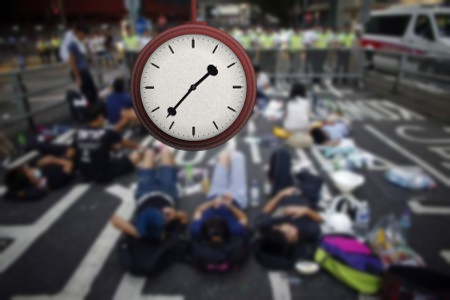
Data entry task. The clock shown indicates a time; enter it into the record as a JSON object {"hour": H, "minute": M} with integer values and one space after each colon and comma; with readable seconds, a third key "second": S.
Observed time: {"hour": 1, "minute": 37}
